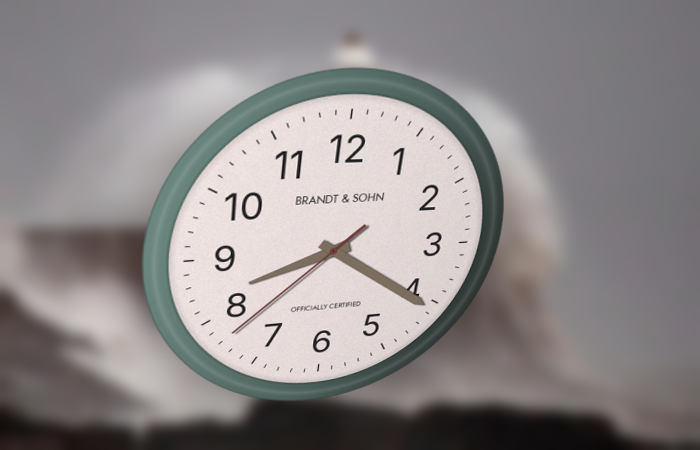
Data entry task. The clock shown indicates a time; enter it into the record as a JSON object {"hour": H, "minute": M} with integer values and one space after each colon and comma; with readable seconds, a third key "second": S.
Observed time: {"hour": 8, "minute": 20, "second": 38}
